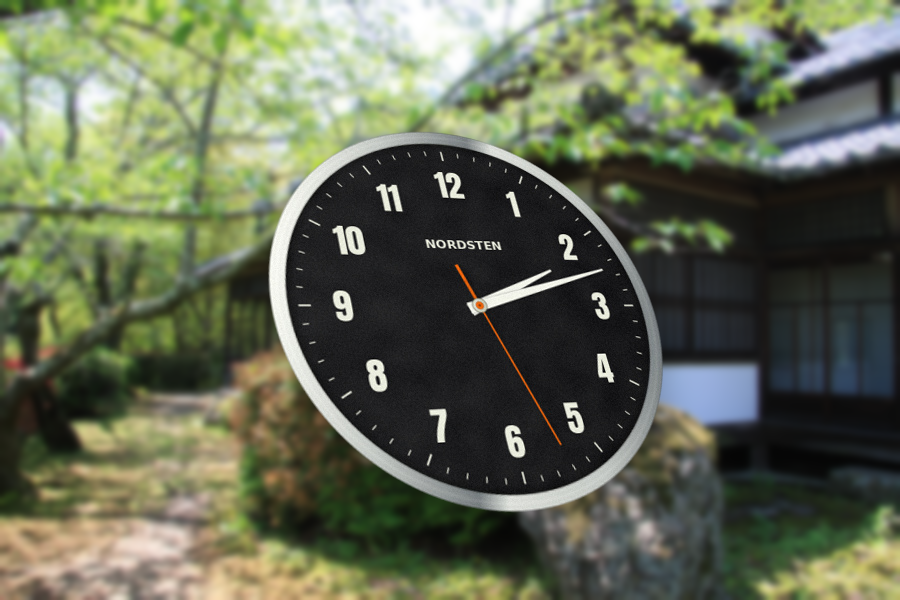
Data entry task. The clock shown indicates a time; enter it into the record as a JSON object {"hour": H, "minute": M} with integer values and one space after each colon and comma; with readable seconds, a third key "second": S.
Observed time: {"hour": 2, "minute": 12, "second": 27}
